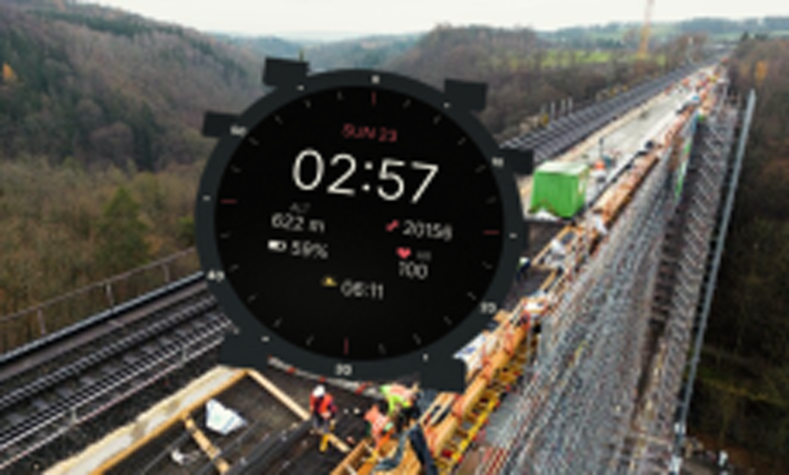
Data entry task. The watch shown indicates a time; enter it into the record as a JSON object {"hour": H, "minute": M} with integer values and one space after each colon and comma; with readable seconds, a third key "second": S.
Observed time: {"hour": 2, "minute": 57}
